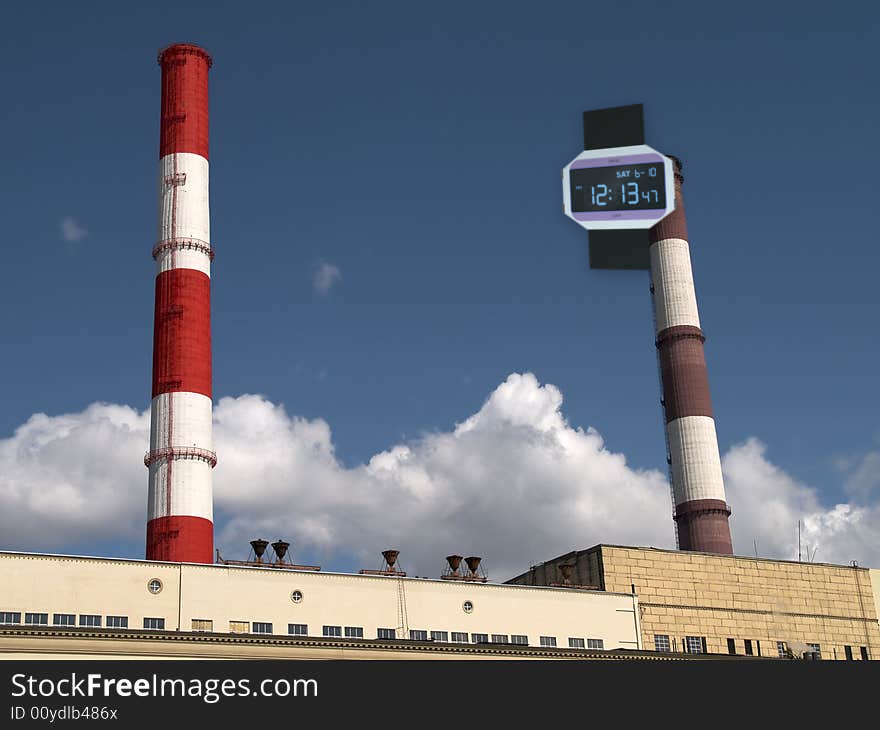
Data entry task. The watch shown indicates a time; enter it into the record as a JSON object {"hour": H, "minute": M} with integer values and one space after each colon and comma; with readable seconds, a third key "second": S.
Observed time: {"hour": 12, "minute": 13, "second": 47}
